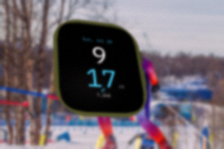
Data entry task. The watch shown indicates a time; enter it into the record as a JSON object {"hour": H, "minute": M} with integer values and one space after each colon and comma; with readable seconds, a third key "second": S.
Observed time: {"hour": 9, "minute": 17}
